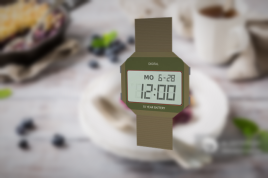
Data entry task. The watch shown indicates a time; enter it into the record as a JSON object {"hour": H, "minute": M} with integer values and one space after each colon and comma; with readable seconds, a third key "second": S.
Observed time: {"hour": 12, "minute": 0}
